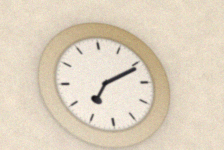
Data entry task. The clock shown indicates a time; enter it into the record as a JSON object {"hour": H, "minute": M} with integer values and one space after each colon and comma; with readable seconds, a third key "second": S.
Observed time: {"hour": 7, "minute": 11}
